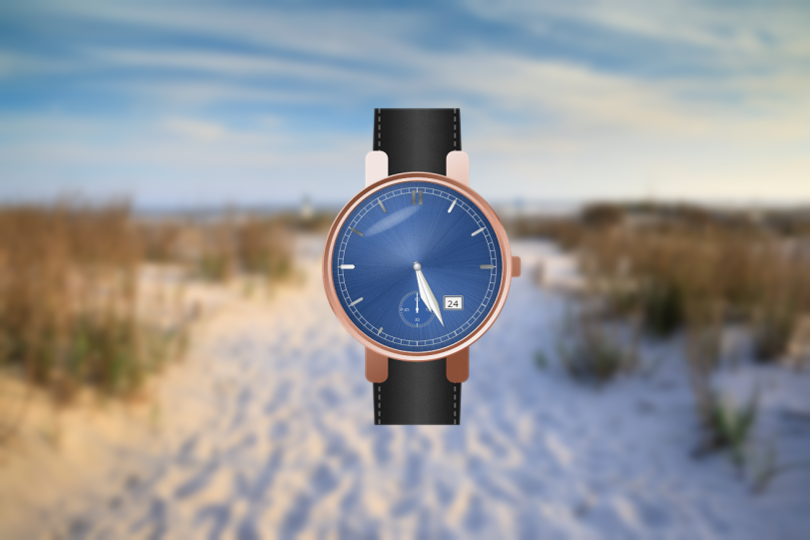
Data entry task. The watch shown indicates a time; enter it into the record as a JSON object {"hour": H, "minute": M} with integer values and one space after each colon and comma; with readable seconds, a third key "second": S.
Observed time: {"hour": 5, "minute": 26}
